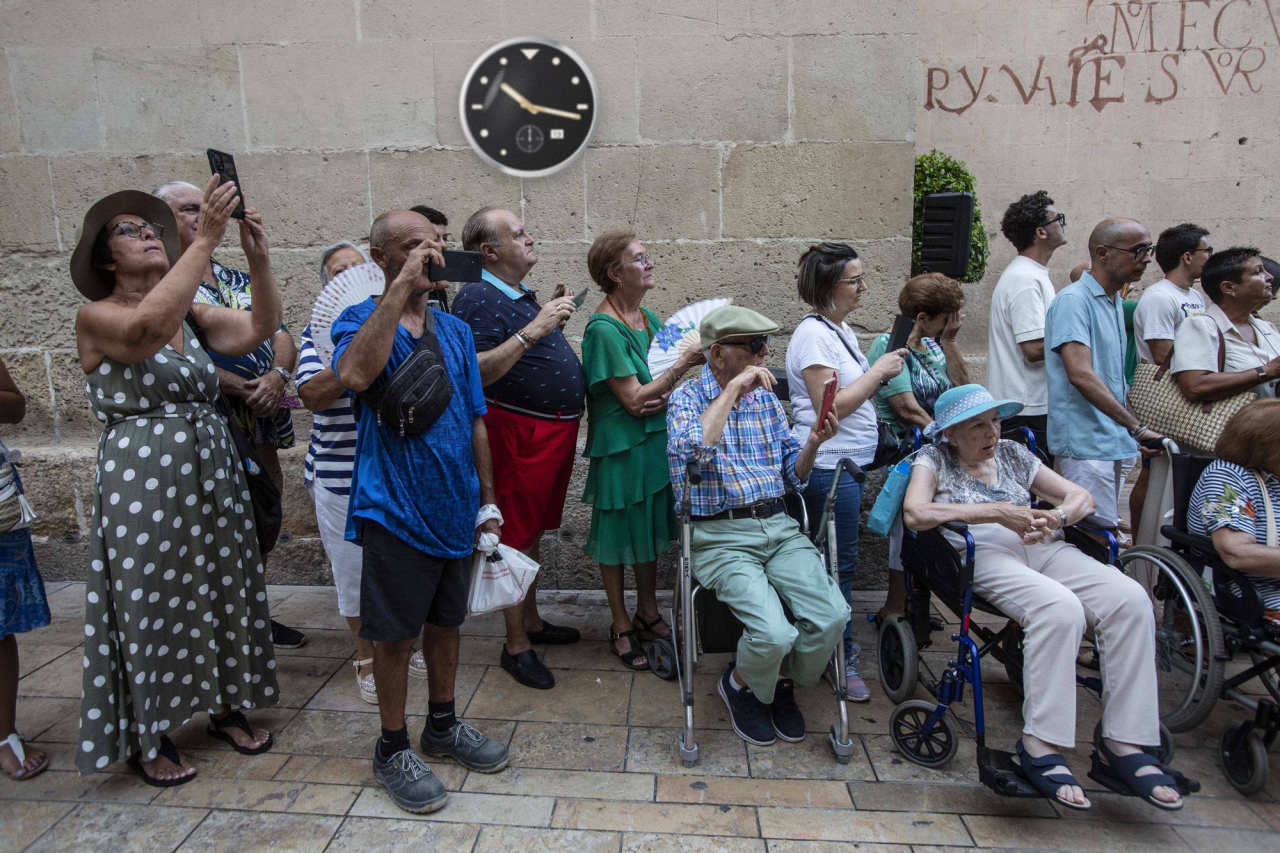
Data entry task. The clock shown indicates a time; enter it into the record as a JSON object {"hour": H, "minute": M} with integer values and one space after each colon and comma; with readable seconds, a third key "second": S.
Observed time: {"hour": 10, "minute": 17}
